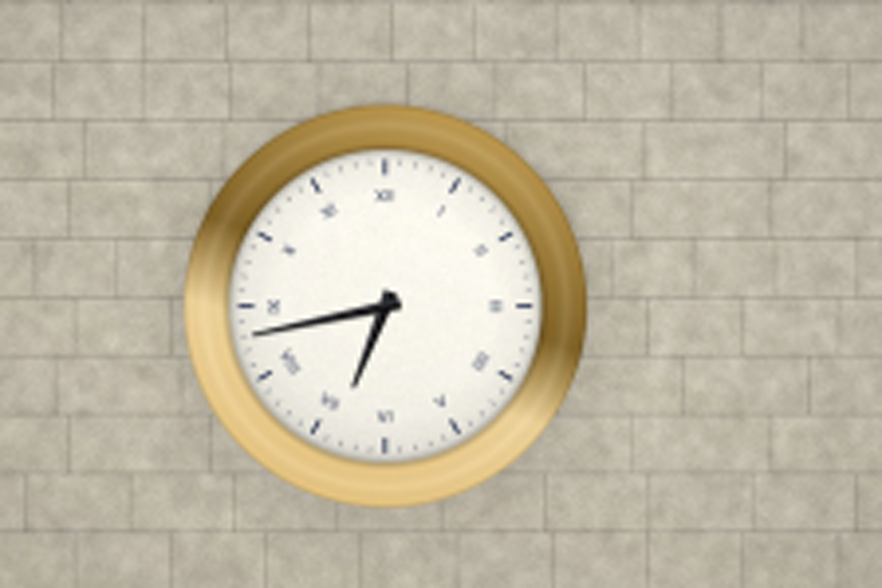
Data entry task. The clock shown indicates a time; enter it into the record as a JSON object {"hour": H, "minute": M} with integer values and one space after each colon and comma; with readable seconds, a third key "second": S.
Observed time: {"hour": 6, "minute": 43}
